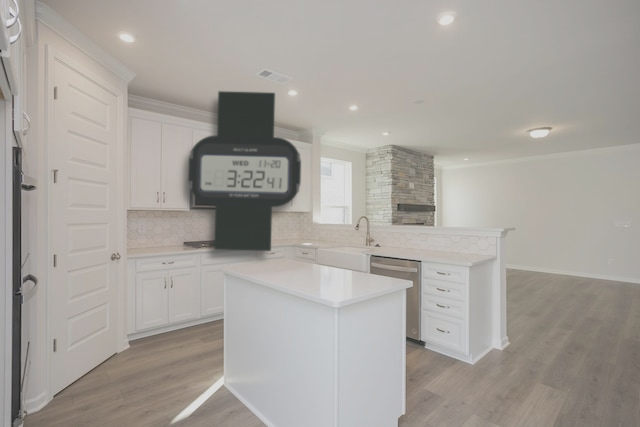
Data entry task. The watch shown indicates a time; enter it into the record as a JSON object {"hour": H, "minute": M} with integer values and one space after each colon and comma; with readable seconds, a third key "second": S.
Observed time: {"hour": 3, "minute": 22, "second": 41}
